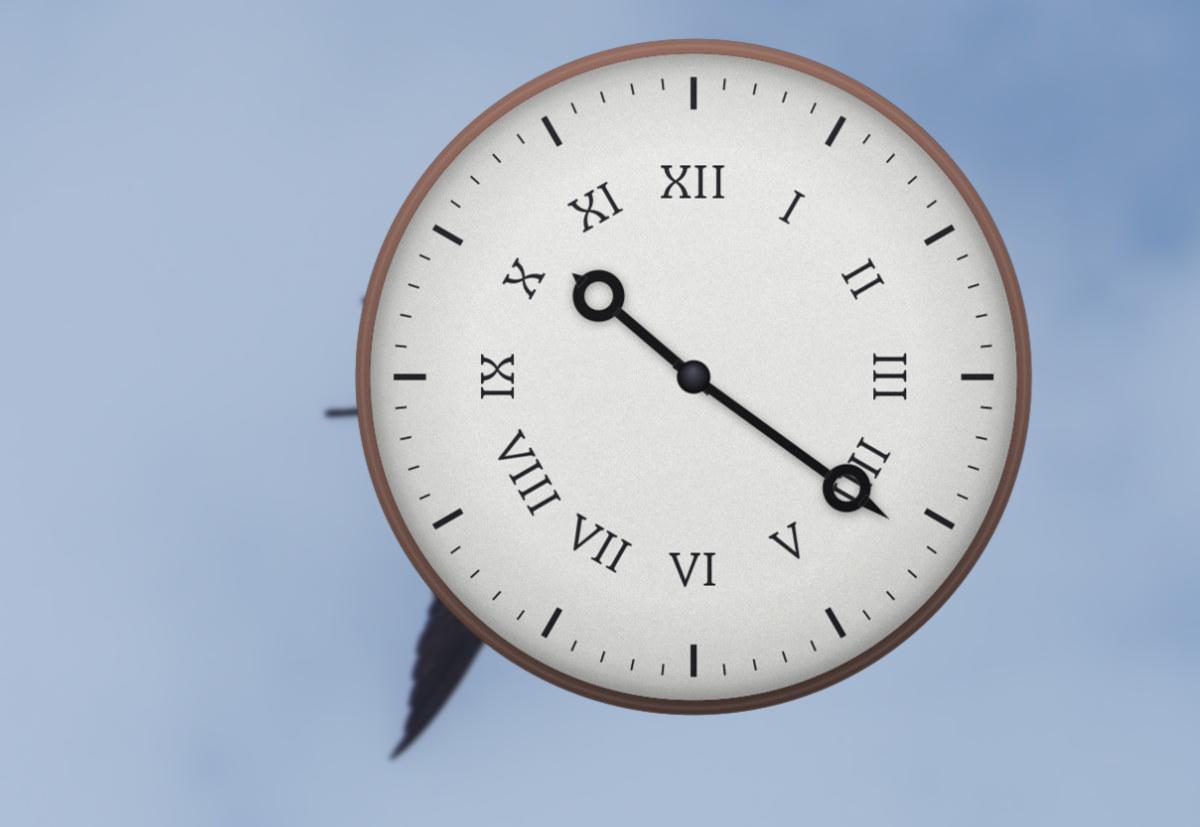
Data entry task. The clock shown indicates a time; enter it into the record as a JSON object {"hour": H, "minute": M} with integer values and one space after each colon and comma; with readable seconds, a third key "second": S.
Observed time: {"hour": 10, "minute": 21}
